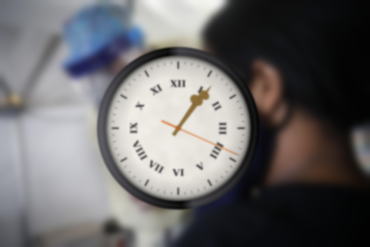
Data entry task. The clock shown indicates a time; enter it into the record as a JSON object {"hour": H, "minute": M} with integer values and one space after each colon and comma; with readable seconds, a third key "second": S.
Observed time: {"hour": 1, "minute": 6, "second": 19}
